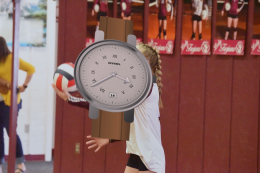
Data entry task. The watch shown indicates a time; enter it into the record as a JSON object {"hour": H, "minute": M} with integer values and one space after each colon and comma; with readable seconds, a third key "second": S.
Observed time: {"hour": 3, "minute": 39}
